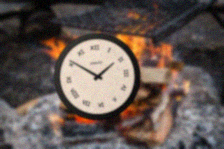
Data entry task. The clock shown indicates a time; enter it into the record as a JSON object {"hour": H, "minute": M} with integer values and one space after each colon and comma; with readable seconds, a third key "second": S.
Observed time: {"hour": 1, "minute": 51}
